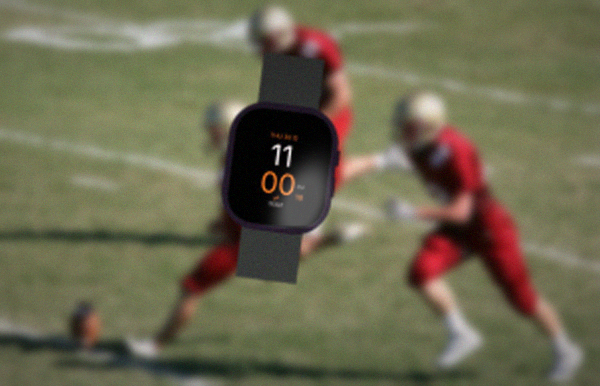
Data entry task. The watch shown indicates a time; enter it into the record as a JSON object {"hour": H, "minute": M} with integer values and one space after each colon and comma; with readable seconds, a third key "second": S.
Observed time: {"hour": 11, "minute": 0}
